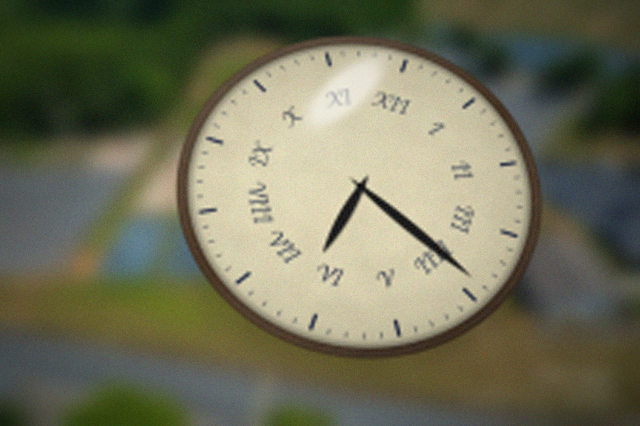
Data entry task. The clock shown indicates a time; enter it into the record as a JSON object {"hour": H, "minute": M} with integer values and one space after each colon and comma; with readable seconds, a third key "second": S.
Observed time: {"hour": 6, "minute": 19}
